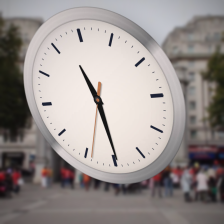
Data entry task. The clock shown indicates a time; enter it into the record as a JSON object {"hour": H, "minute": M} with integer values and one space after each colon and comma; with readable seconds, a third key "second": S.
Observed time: {"hour": 11, "minute": 29, "second": 34}
